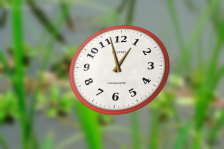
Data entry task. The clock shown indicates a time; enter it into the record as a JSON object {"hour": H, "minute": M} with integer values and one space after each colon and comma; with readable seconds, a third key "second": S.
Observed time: {"hour": 12, "minute": 57}
